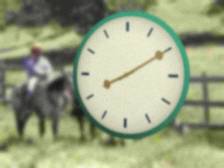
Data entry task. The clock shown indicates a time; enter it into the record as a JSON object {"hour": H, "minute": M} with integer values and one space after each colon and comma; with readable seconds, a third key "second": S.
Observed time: {"hour": 8, "minute": 10}
